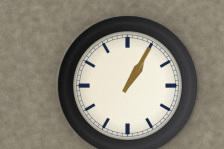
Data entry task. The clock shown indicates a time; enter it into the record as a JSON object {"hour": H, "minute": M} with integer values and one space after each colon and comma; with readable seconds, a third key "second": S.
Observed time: {"hour": 1, "minute": 5}
